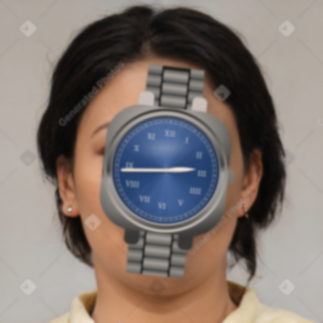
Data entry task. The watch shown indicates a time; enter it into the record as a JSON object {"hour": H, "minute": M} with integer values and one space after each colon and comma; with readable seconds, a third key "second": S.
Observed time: {"hour": 2, "minute": 44}
